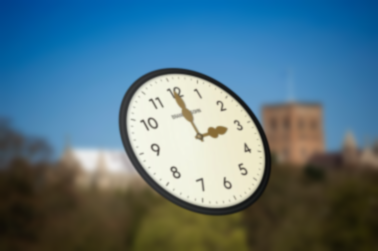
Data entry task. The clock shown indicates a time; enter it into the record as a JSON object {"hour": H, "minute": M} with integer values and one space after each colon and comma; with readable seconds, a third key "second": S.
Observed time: {"hour": 3, "minute": 0}
